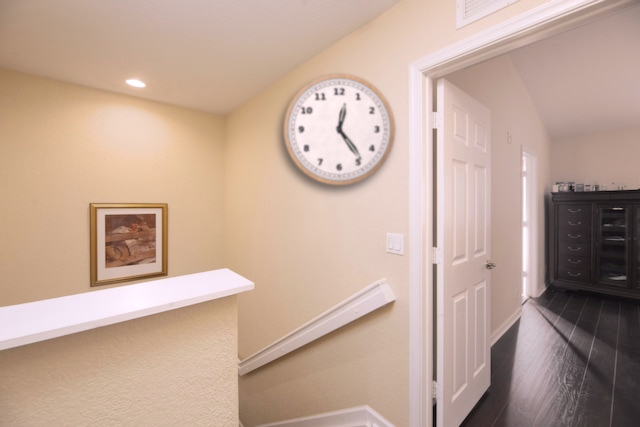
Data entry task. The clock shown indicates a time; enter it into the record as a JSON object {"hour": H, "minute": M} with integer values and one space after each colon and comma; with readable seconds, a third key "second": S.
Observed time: {"hour": 12, "minute": 24}
